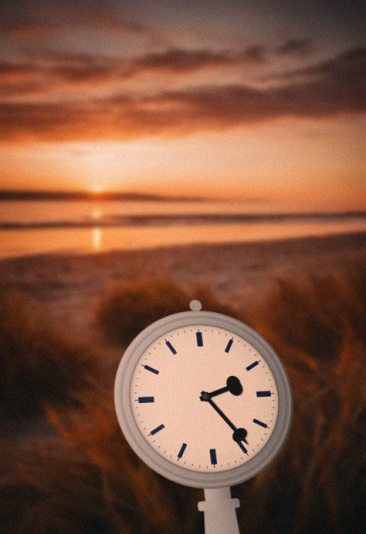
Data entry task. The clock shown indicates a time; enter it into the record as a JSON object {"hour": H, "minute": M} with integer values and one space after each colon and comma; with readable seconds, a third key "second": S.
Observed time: {"hour": 2, "minute": 24}
